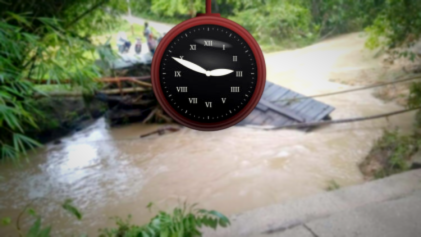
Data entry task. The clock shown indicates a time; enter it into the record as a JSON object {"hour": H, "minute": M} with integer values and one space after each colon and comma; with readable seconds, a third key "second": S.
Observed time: {"hour": 2, "minute": 49}
